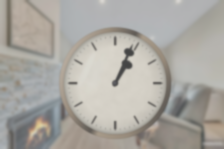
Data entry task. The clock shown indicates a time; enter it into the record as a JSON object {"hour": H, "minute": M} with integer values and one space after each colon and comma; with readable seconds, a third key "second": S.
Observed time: {"hour": 1, "minute": 4}
